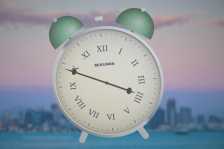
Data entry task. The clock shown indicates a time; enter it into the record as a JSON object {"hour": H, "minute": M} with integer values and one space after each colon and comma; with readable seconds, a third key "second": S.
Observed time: {"hour": 3, "minute": 49}
